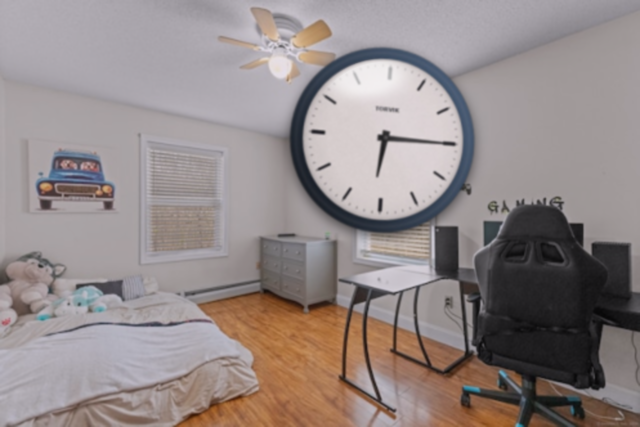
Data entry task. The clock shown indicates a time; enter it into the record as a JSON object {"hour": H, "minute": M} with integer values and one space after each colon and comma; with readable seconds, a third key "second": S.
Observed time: {"hour": 6, "minute": 15}
